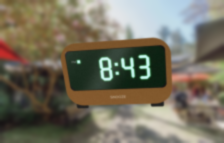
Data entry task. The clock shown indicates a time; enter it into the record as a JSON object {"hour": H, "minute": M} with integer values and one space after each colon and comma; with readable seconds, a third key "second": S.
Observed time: {"hour": 8, "minute": 43}
